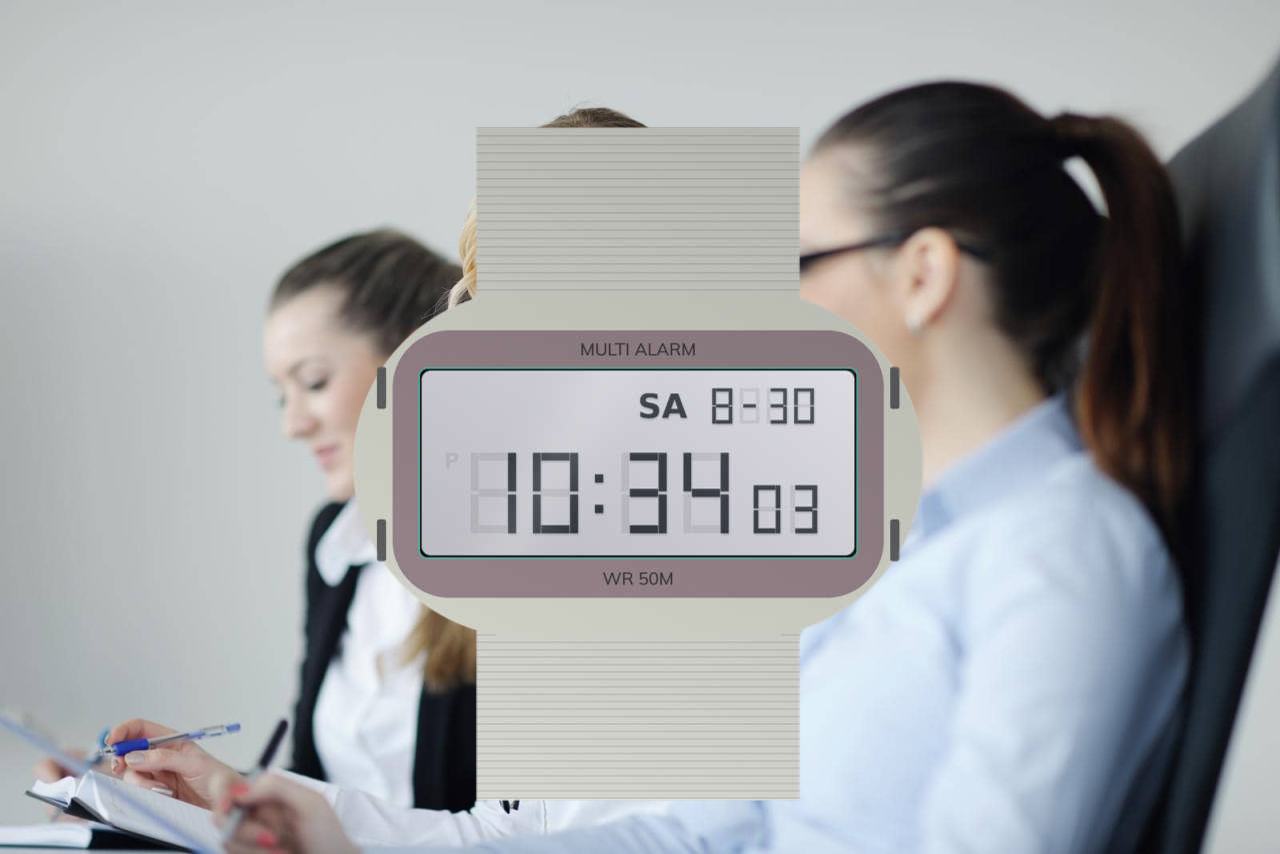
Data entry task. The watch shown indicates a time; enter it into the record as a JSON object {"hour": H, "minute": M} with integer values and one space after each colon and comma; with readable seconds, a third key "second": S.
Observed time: {"hour": 10, "minute": 34, "second": 3}
